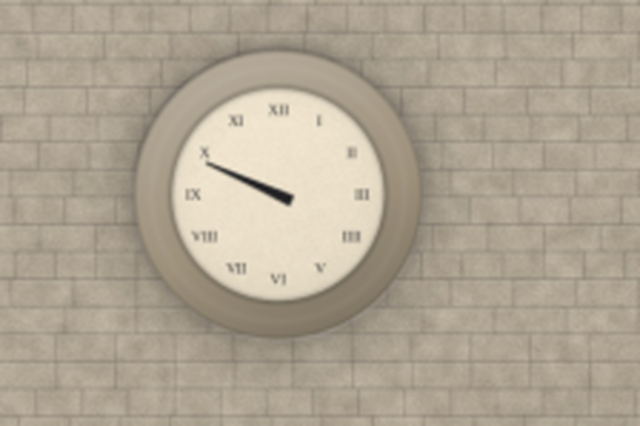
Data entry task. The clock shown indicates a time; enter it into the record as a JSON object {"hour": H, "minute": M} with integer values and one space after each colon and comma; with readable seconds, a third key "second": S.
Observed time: {"hour": 9, "minute": 49}
